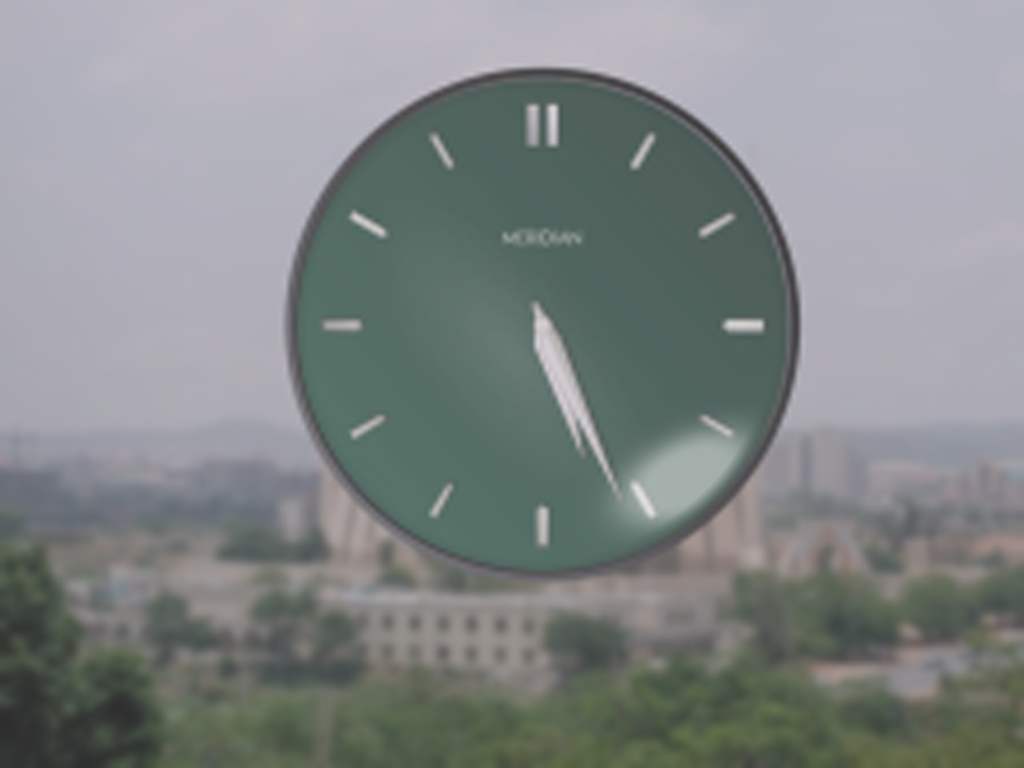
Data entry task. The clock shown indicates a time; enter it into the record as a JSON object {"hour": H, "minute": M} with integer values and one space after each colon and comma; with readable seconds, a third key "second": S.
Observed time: {"hour": 5, "minute": 26}
